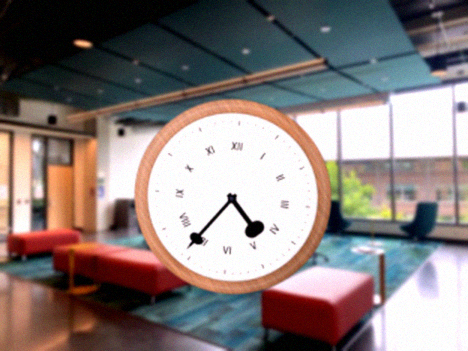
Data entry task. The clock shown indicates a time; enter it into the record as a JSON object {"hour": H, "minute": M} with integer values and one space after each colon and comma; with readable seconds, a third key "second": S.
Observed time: {"hour": 4, "minute": 36}
